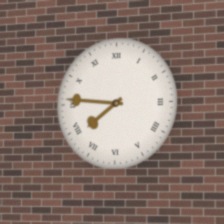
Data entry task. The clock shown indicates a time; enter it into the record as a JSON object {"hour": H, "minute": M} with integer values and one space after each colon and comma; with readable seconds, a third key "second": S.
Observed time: {"hour": 7, "minute": 46}
